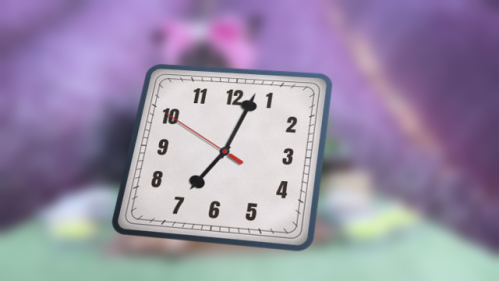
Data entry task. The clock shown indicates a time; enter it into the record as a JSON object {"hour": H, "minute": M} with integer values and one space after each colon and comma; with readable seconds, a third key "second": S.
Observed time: {"hour": 7, "minute": 2, "second": 50}
